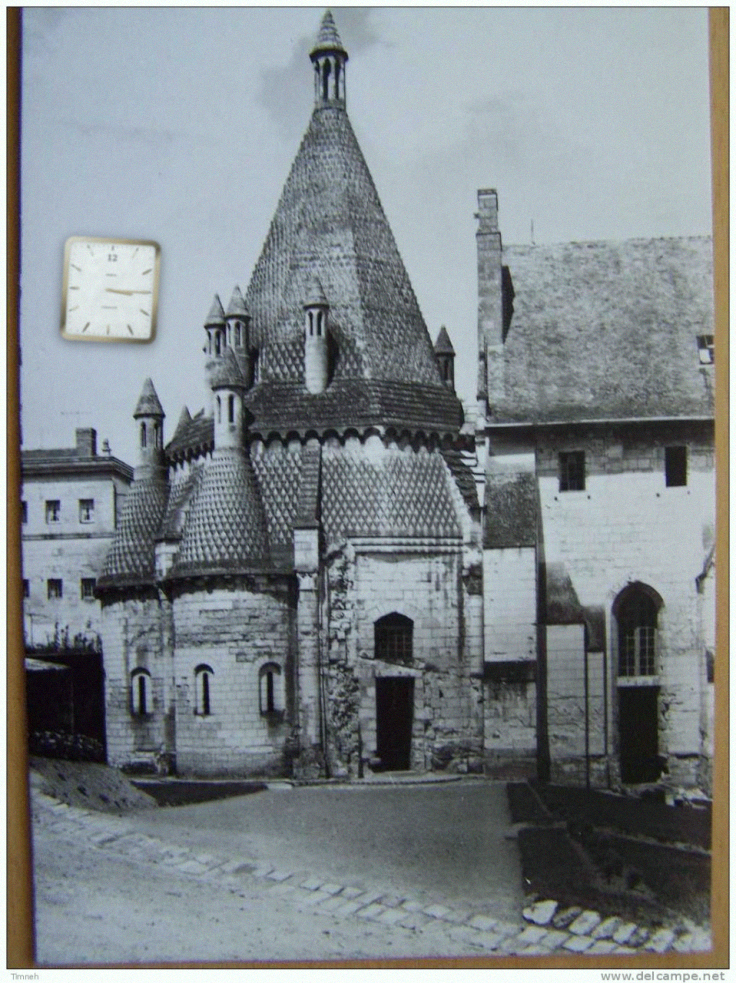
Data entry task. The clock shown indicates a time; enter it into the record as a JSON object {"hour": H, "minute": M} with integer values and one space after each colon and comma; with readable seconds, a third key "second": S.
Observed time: {"hour": 3, "minute": 15}
